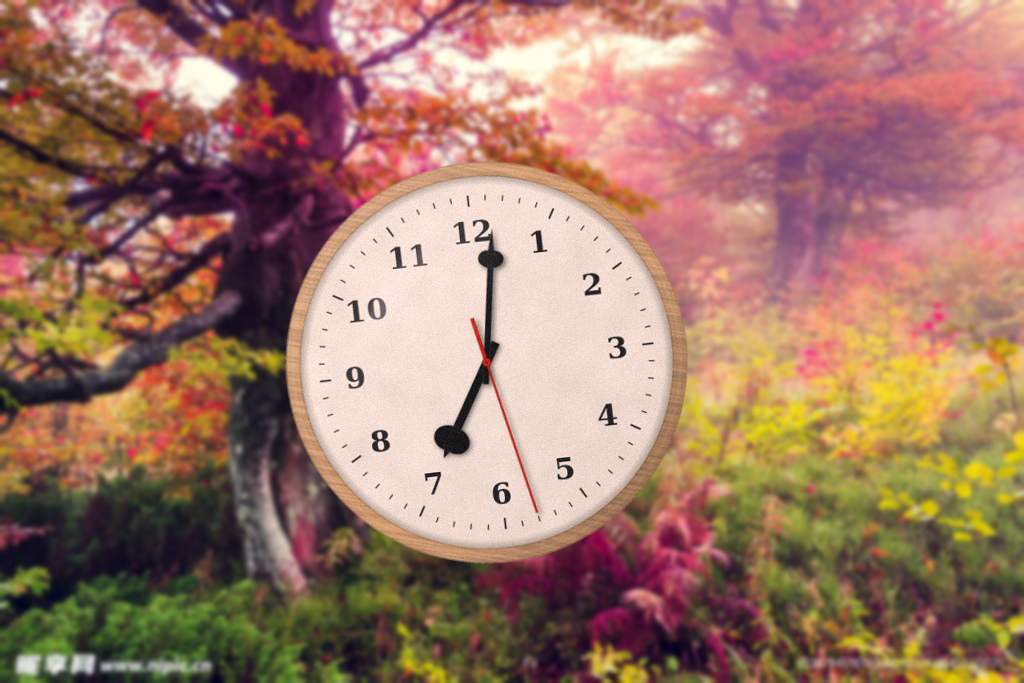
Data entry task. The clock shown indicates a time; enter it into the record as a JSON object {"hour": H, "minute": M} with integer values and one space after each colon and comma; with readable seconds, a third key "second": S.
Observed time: {"hour": 7, "minute": 1, "second": 28}
